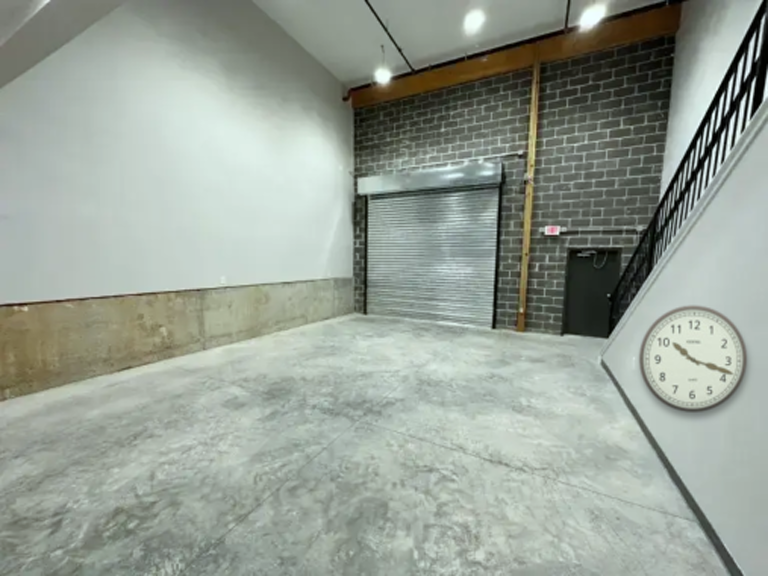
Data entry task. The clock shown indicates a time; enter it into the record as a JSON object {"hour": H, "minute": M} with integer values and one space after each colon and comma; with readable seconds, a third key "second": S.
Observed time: {"hour": 10, "minute": 18}
